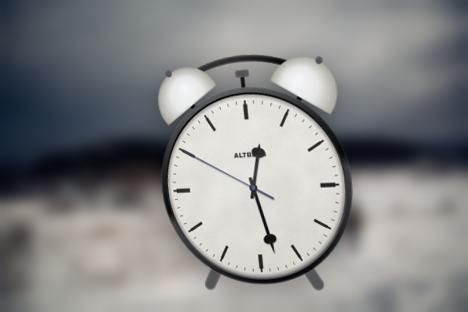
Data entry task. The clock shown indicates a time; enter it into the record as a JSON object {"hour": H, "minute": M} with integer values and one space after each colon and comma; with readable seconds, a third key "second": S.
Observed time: {"hour": 12, "minute": 27, "second": 50}
